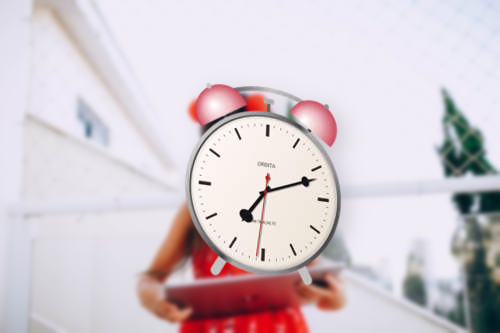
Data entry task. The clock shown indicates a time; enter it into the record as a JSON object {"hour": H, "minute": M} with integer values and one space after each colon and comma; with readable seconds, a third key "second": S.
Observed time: {"hour": 7, "minute": 11, "second": 31}
